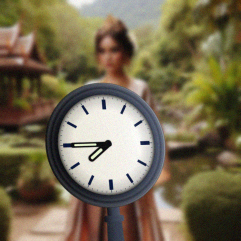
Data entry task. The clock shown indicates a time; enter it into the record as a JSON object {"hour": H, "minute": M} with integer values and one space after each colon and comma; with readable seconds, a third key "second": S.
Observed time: {"hour": 7, "minute": 45}
